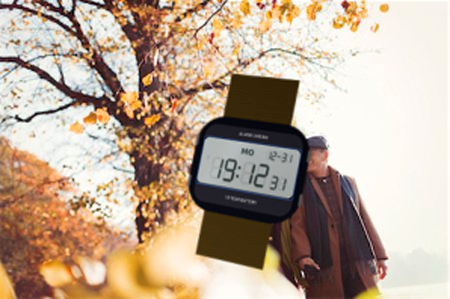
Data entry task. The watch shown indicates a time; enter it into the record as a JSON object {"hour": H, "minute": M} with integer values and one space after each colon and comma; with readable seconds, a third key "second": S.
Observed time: {"hour": 19, "minute": 12, "second": 31}
